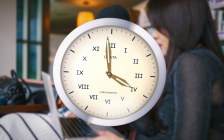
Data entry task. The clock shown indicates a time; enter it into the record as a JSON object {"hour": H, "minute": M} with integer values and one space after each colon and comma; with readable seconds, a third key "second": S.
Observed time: {"hour": 3, "minute": 59}
